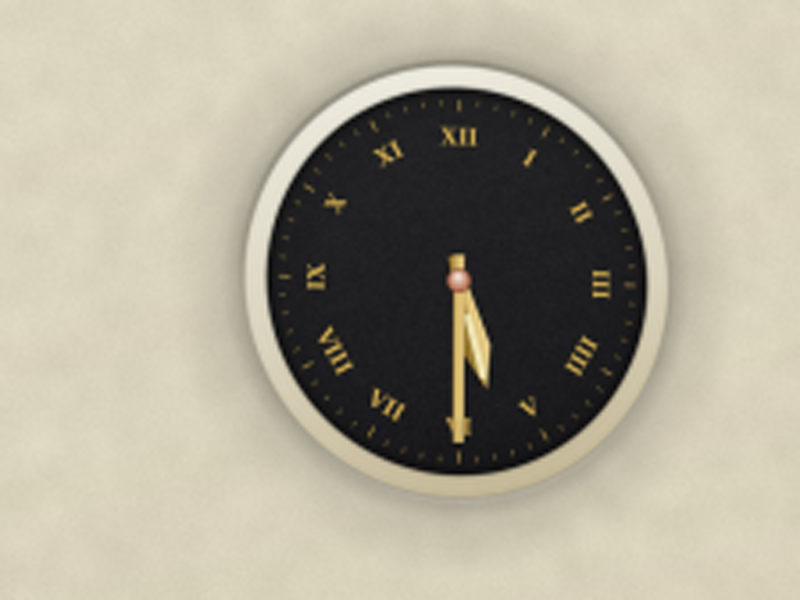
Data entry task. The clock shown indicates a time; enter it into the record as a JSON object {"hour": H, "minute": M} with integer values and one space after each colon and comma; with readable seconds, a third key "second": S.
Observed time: {"hour": 5, "minute": 30}
